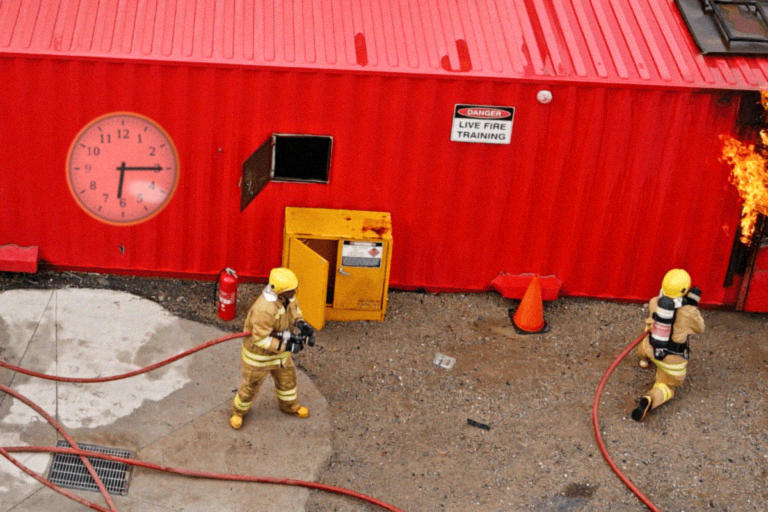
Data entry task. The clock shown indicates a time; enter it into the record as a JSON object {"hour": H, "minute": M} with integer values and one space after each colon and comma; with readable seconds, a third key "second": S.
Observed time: {"hour": 6, "minute": 15}
